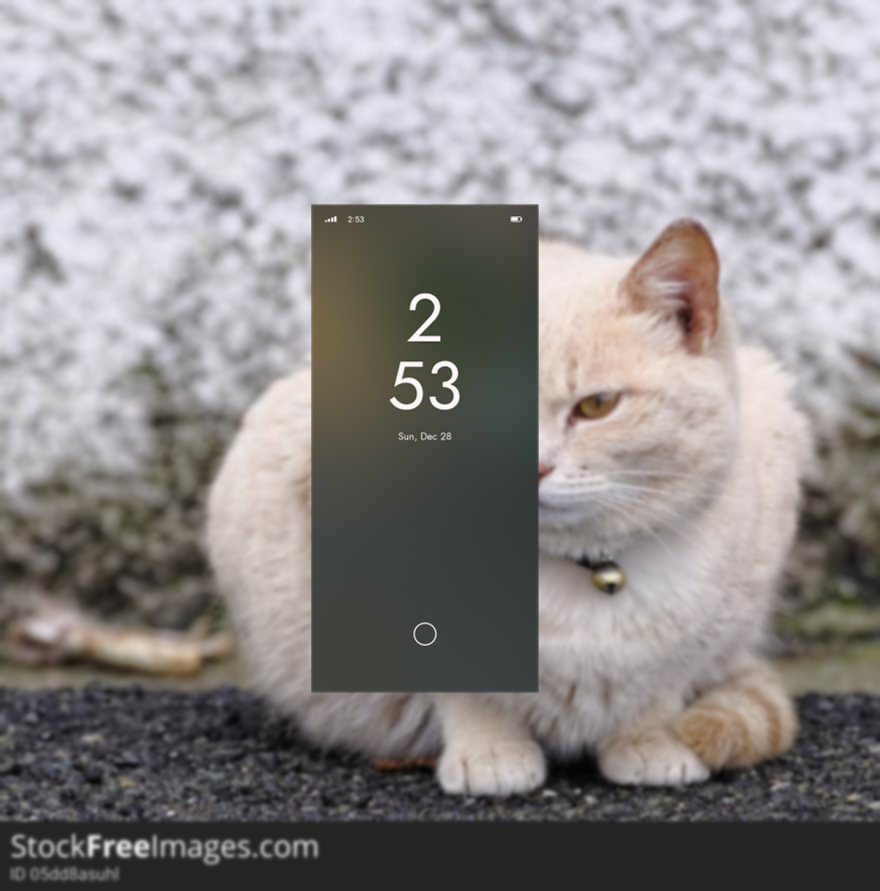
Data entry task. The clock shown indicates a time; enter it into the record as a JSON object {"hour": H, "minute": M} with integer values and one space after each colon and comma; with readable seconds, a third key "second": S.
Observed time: {"hour": 2, "minute": 53}
